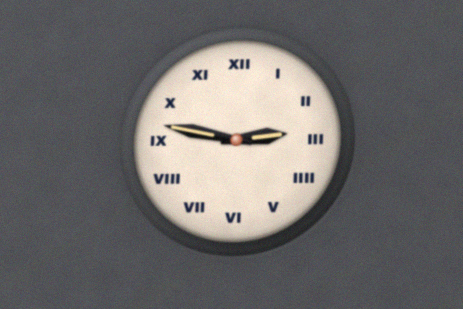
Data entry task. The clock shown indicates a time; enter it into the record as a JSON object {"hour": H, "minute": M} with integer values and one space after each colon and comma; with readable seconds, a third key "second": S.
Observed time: {"hour": 2, "minute": 47}
